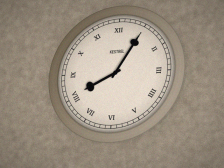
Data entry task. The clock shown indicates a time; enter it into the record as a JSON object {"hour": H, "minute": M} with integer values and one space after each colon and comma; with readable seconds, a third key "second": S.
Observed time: {"hour": 8, "minute": 5}
